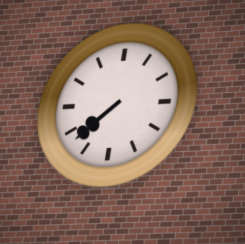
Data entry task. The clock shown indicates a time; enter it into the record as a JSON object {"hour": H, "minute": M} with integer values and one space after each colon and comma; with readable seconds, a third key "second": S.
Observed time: {"hour": 7, "minute": 38}
